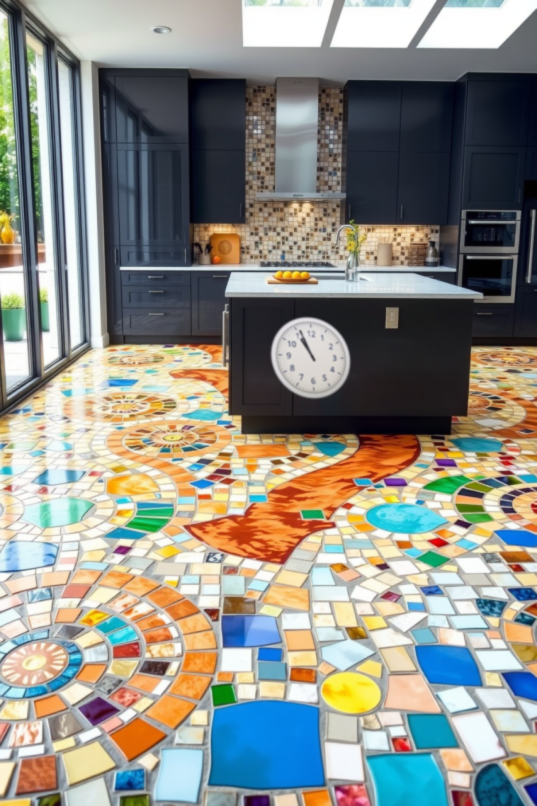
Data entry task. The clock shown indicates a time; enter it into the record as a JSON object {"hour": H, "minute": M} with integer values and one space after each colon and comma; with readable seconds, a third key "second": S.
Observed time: {"hour": 10, "minute": 56}
